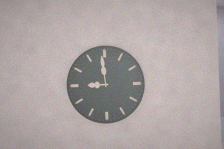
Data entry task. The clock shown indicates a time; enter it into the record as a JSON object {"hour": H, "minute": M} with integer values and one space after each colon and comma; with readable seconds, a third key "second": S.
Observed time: {"hour": 8, "minute": 59}
